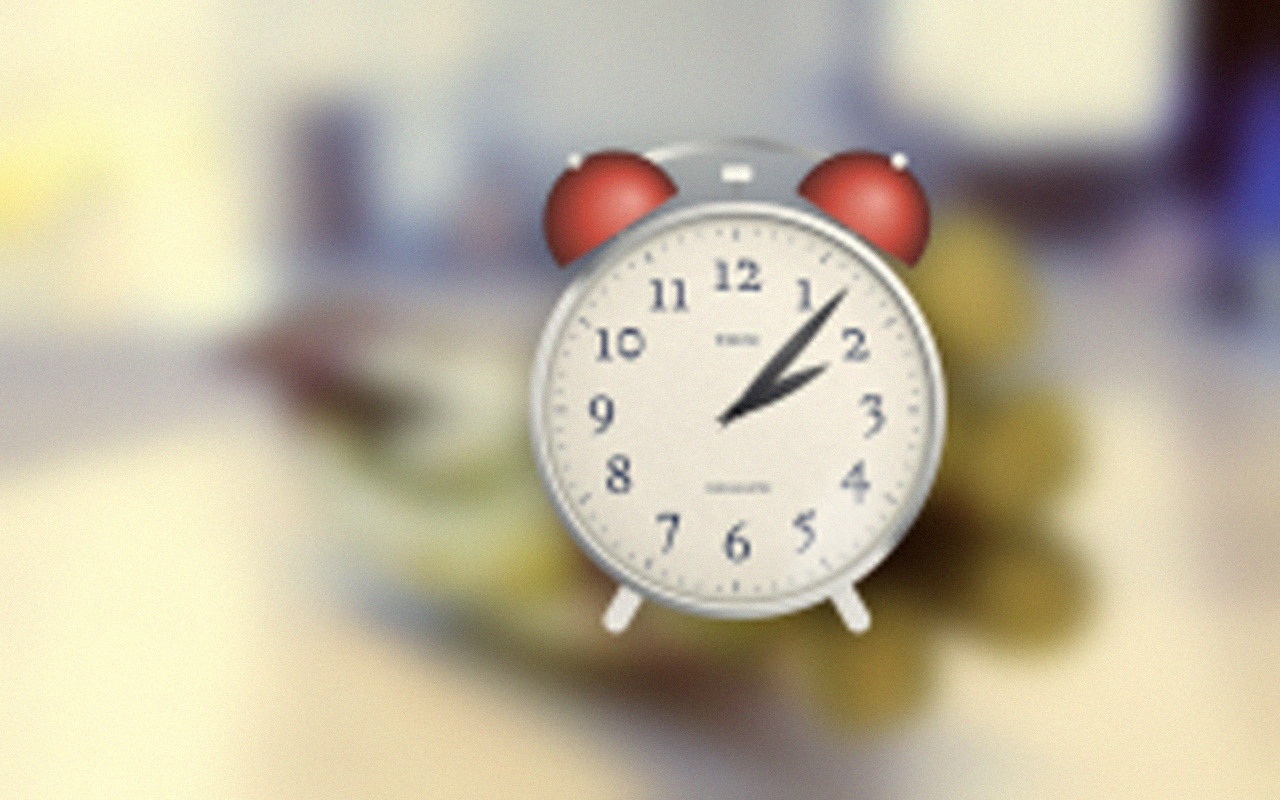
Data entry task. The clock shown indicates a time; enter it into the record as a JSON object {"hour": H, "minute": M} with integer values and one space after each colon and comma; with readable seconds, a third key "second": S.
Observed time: {"hour": 2, "minute": 7}
